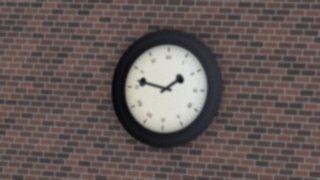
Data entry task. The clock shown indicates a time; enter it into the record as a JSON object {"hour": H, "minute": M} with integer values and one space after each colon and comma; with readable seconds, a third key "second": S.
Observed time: {"hour": 1, "minute": 47}
